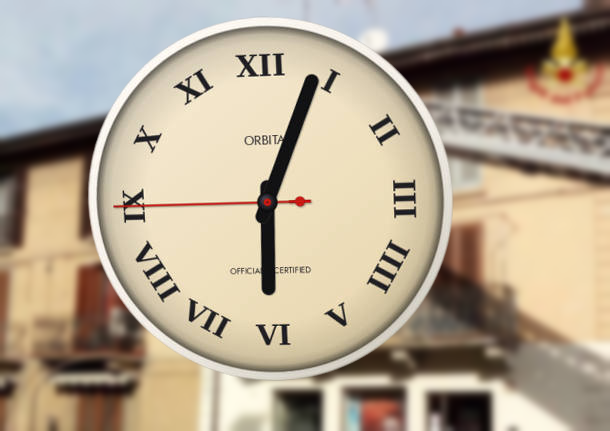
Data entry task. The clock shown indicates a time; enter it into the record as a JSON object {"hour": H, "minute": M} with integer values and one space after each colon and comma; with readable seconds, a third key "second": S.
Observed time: {"hour": 6, "minute": 3, "second": 45}
